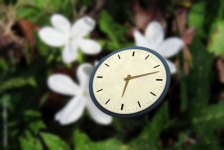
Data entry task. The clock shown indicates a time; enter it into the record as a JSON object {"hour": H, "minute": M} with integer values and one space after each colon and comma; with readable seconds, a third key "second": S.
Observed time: {"hour": 6, "minute": 12}
